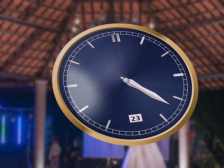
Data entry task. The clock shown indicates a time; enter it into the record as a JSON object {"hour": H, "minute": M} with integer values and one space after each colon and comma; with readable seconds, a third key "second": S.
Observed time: {"hour": 4, "minute": 22}
